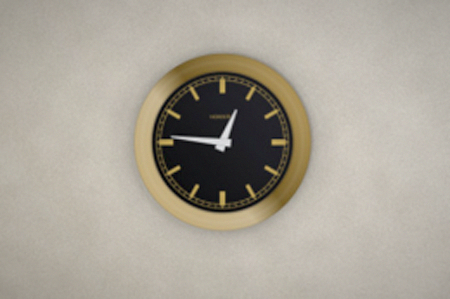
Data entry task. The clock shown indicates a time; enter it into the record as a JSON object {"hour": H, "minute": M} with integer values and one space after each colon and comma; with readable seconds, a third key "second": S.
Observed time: {"hour": 12, "minute": 46}
